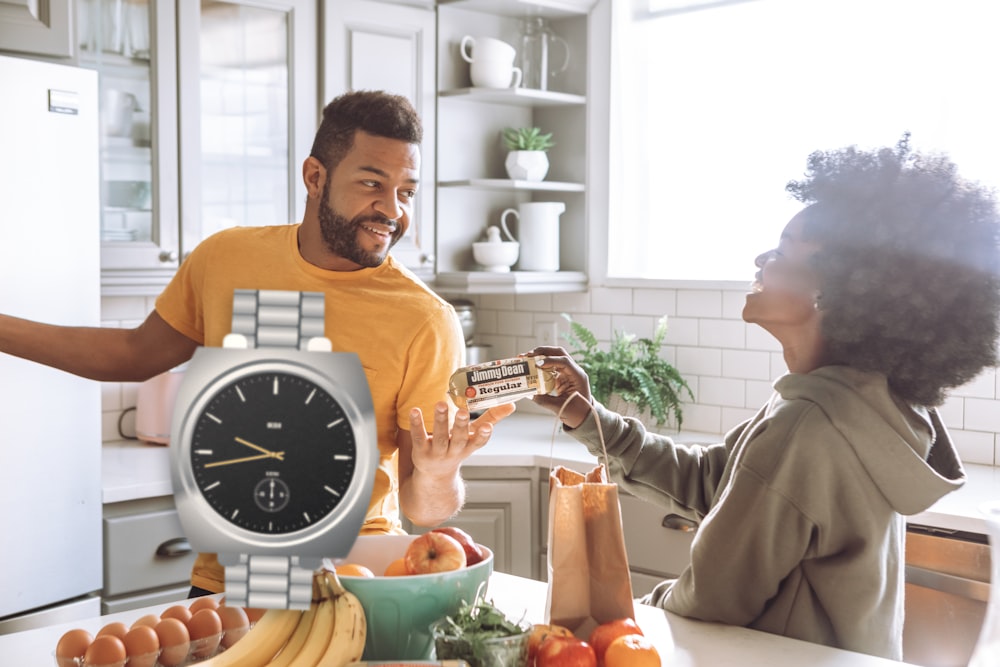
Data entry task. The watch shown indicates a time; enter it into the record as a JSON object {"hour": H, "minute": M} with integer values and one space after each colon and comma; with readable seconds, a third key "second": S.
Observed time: {"hour": 9, "minute": 43}
